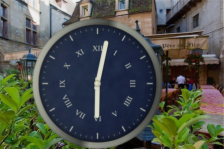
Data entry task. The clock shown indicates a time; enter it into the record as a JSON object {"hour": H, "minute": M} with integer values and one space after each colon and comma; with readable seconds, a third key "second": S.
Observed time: {"hour": 6, "minute": 2}
